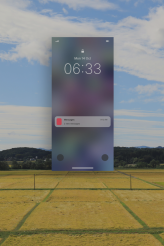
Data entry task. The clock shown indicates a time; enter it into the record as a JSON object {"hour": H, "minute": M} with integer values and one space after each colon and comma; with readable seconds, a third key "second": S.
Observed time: {"hour": 6, "minute": 33}
